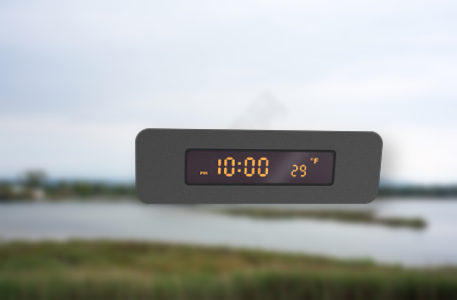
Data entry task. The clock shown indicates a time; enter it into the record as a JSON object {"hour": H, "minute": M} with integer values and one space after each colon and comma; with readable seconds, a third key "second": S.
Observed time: {"hour": 10, "minute": 0}
